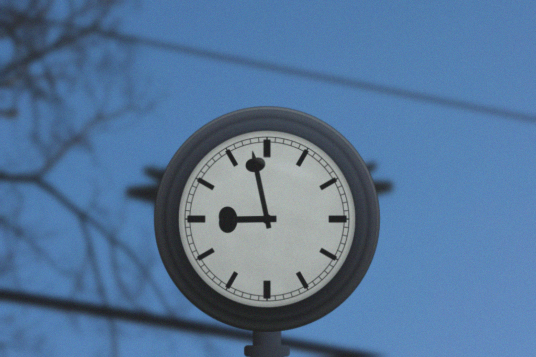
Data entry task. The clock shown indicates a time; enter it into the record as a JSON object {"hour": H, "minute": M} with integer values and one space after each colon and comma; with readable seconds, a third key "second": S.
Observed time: {"hour": 8, "minute": 58}
